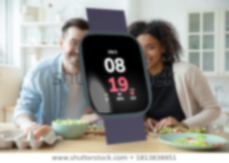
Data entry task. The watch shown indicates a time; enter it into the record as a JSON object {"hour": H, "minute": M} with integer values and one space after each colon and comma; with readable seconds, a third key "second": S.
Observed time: {"hour": 8, "minute": 19}
